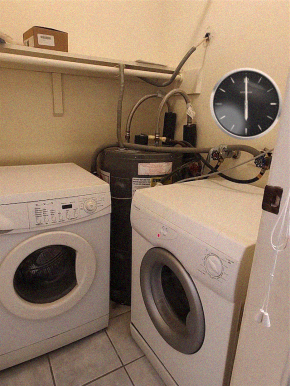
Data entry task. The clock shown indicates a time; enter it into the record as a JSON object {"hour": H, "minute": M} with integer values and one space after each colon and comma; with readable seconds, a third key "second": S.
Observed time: {"hour": 6, "minute": 0}
